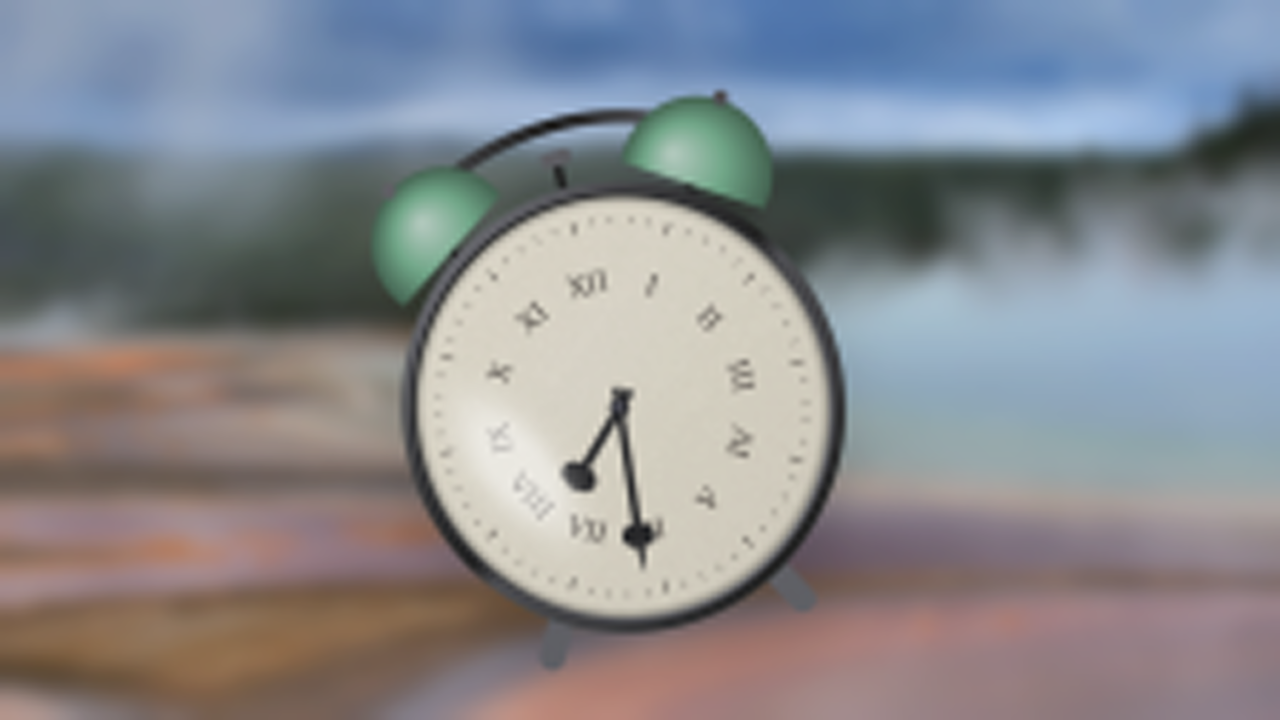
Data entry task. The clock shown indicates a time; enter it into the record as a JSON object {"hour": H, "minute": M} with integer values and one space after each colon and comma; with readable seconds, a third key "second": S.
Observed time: {"hour": 7, "minute": 31}
